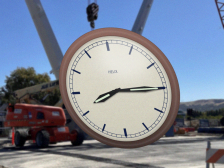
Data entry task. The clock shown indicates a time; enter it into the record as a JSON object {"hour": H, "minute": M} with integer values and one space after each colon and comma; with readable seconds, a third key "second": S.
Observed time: {"hour": 8, "minute": 15}
